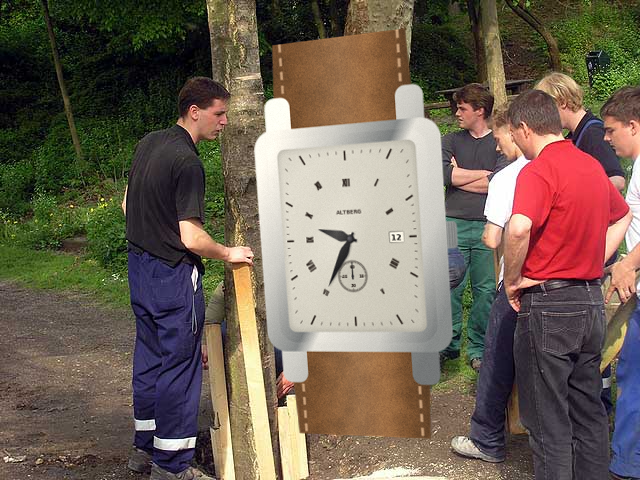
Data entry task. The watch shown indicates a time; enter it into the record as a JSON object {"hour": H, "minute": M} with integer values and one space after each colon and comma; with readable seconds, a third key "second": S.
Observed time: {"hour": 9, "minute": 35}
